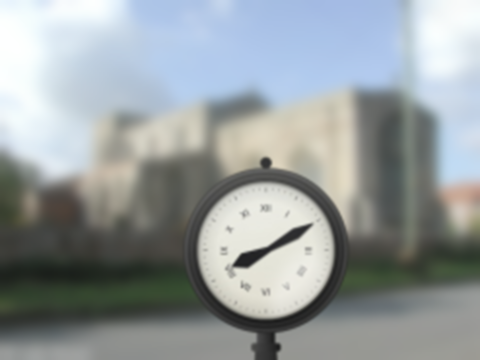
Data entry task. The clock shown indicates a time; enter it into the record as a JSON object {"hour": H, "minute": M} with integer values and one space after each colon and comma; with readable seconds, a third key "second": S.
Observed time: {"hour": 8, "minute": 10}
